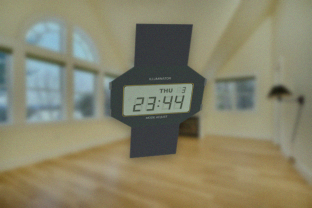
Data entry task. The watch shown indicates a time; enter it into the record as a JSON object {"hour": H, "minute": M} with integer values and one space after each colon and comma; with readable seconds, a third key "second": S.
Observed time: {"hour": 23, "minute": 44}
